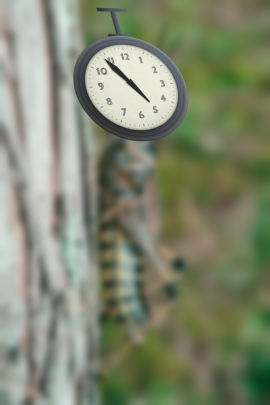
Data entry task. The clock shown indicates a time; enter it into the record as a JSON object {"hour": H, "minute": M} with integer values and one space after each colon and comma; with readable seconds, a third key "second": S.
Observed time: {"hour": 4, "minute": 54}
